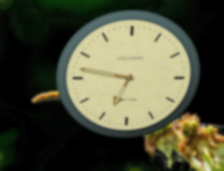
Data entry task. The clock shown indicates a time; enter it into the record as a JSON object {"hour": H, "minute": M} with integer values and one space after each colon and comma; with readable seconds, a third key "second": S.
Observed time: {"hour": 6, "minute": 47}
